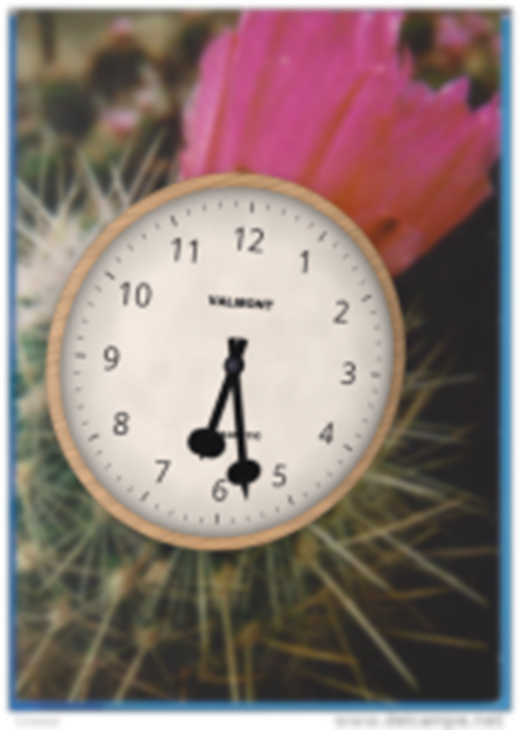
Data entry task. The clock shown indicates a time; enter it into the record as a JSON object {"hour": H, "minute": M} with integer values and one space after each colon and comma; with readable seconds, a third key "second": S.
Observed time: {"hour": 6, "minute": 28}
